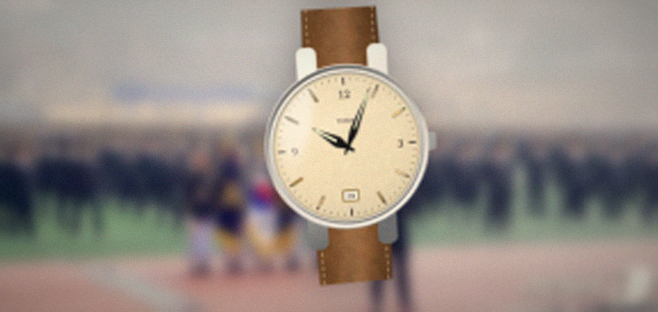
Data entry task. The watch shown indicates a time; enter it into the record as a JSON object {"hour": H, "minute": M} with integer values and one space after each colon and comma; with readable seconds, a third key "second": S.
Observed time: {"hour": 10, "minute": 4}
